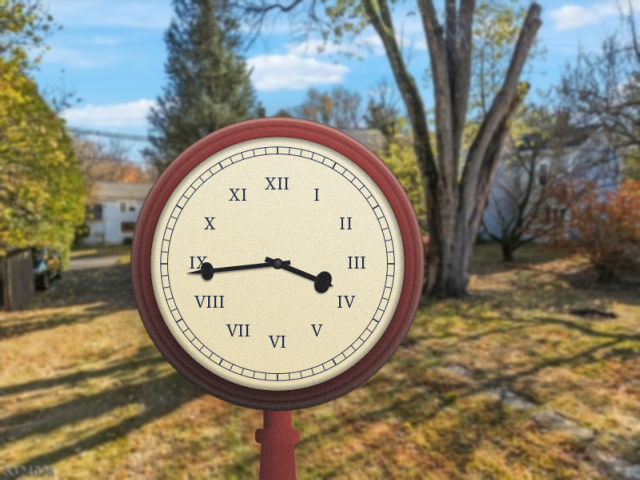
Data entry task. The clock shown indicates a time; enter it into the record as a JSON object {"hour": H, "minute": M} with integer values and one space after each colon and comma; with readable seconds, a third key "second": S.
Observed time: {"hour": 3, "minute": 44}
